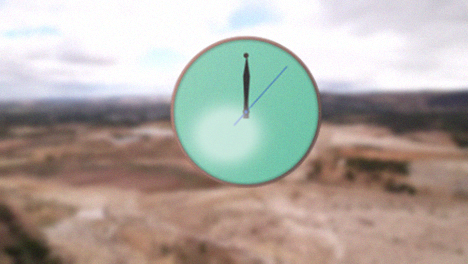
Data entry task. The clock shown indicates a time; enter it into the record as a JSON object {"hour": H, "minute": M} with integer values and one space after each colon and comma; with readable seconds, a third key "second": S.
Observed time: {"hour": 12, "minute": 0, "second": 7}
